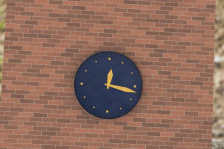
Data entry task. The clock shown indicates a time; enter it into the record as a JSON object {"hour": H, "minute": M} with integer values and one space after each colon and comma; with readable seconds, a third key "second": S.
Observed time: {"hour": 12, "minute": 17}
